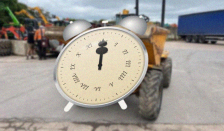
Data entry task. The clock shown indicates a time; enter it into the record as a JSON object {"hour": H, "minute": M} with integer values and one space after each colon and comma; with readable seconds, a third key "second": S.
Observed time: {"hour": 12, "minute": 0}
